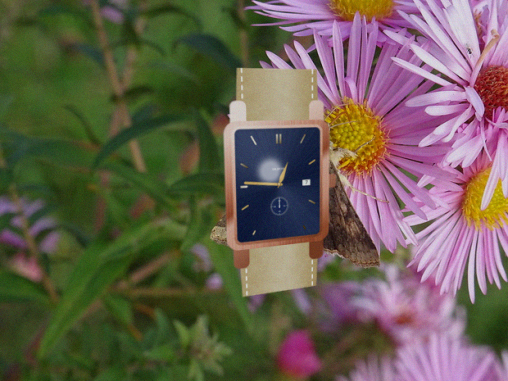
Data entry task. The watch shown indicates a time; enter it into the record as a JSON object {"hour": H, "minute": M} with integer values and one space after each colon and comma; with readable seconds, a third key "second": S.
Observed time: {"hour": 12, "minute": 46}
